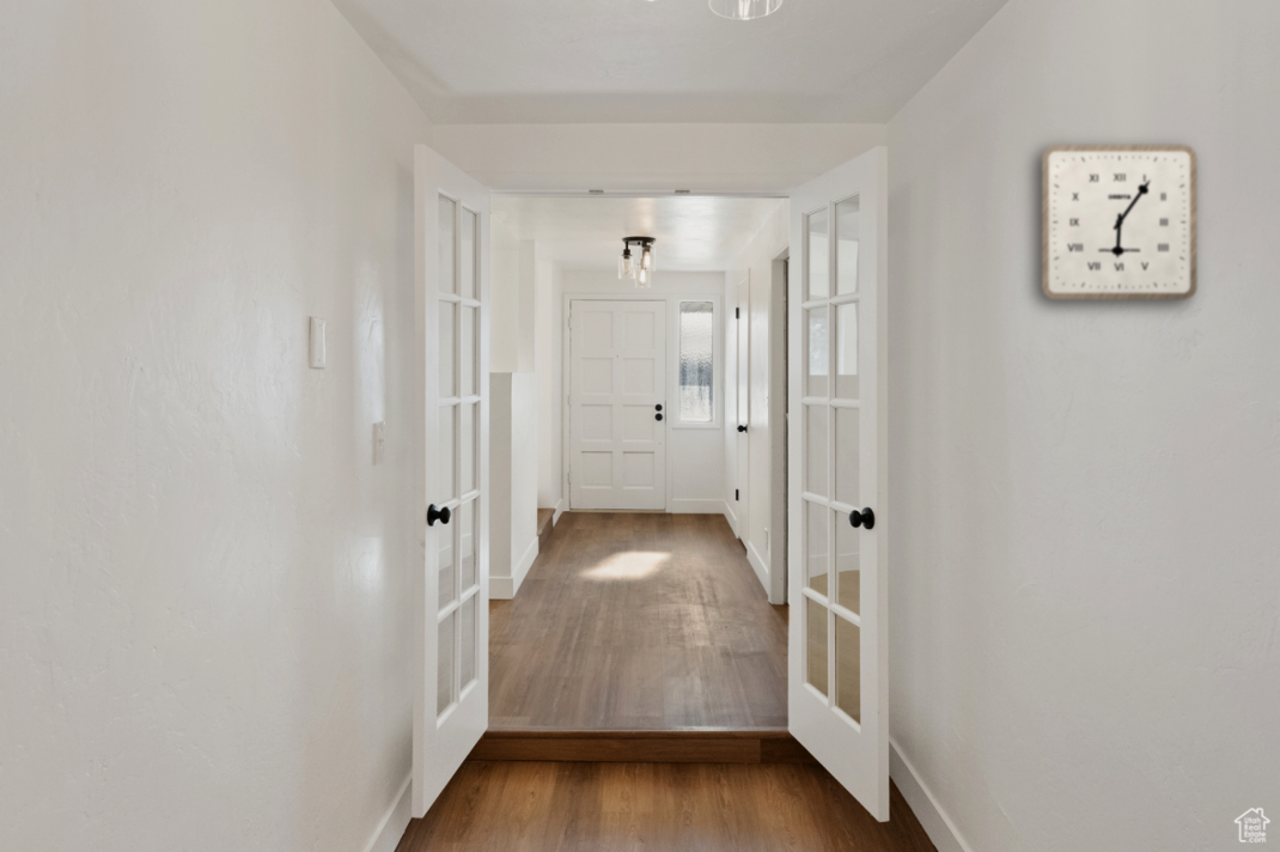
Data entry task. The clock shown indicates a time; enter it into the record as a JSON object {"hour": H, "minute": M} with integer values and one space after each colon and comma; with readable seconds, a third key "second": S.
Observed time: {"hour": 6, "minute": 6}
